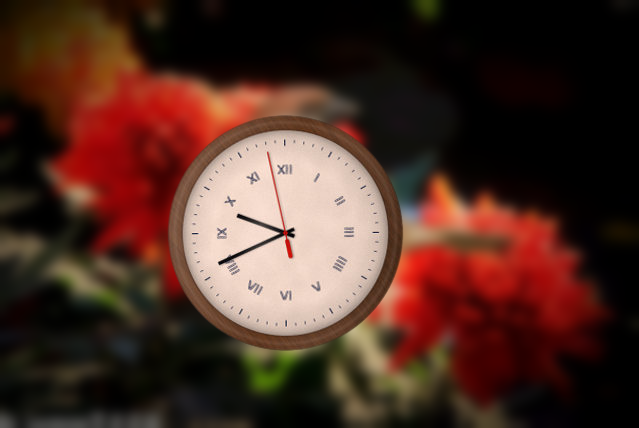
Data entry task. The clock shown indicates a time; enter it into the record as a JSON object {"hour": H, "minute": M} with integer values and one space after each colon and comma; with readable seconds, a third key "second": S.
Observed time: {"hour": 9, "minute": 40, "second": 58}
